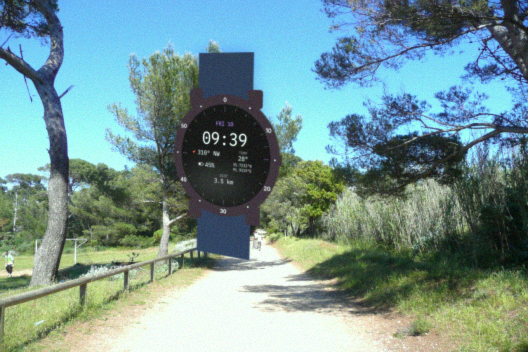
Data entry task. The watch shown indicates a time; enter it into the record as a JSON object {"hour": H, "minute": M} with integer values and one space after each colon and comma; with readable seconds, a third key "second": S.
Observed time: {"hour": 9, "minute": 39}
